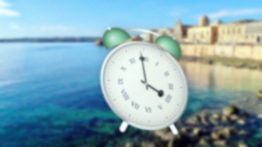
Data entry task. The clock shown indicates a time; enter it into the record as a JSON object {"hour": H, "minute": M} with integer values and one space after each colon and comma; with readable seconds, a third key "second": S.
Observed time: {"hour": 3, "minute": 59}
